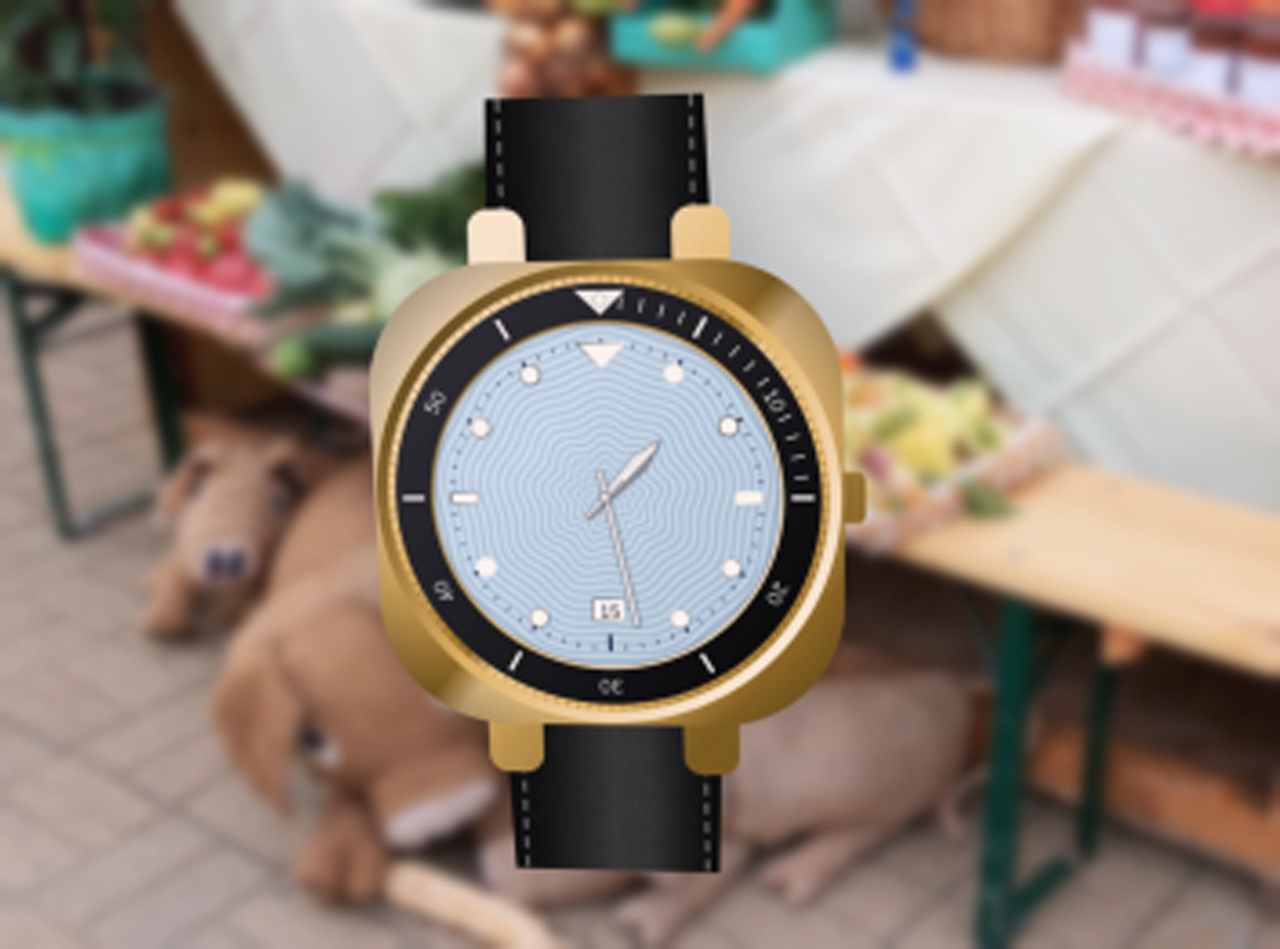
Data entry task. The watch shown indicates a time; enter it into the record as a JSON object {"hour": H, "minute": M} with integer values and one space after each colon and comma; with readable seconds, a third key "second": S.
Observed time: {"hour": 1, "minute": 28}
